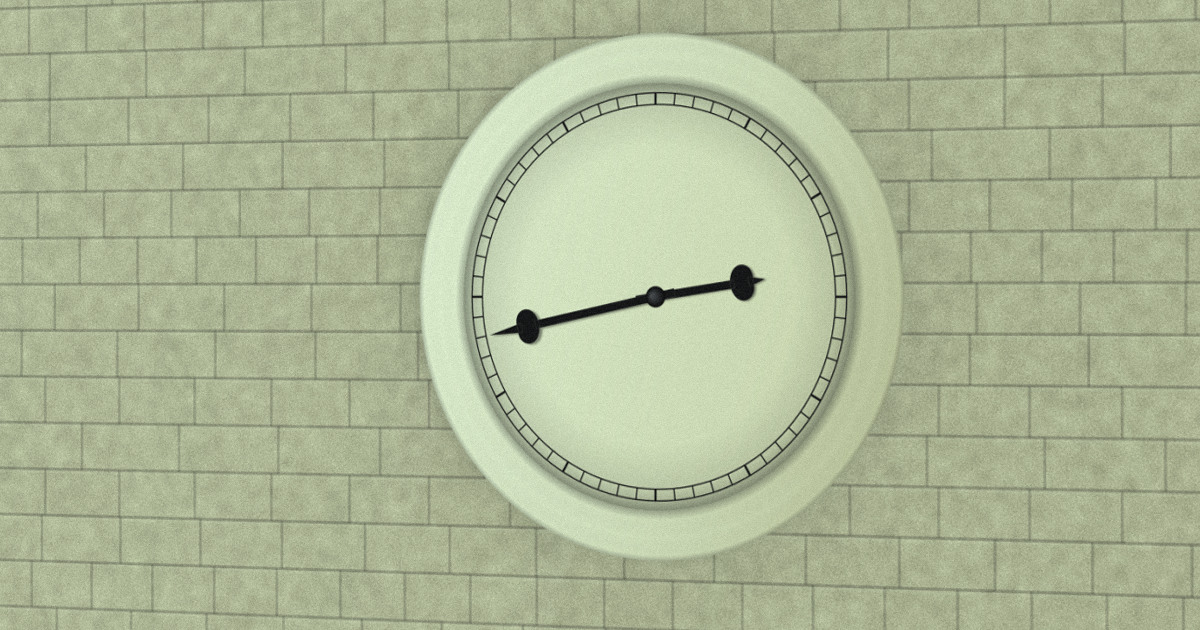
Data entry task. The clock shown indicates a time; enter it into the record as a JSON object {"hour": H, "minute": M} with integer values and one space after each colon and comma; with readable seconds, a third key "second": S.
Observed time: {"hour": 2, "minute": 43}
